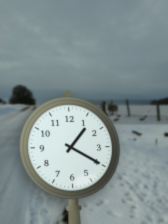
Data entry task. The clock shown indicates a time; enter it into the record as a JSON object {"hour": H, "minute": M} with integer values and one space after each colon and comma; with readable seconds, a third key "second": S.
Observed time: {"hour": 1, "minute": 20}
